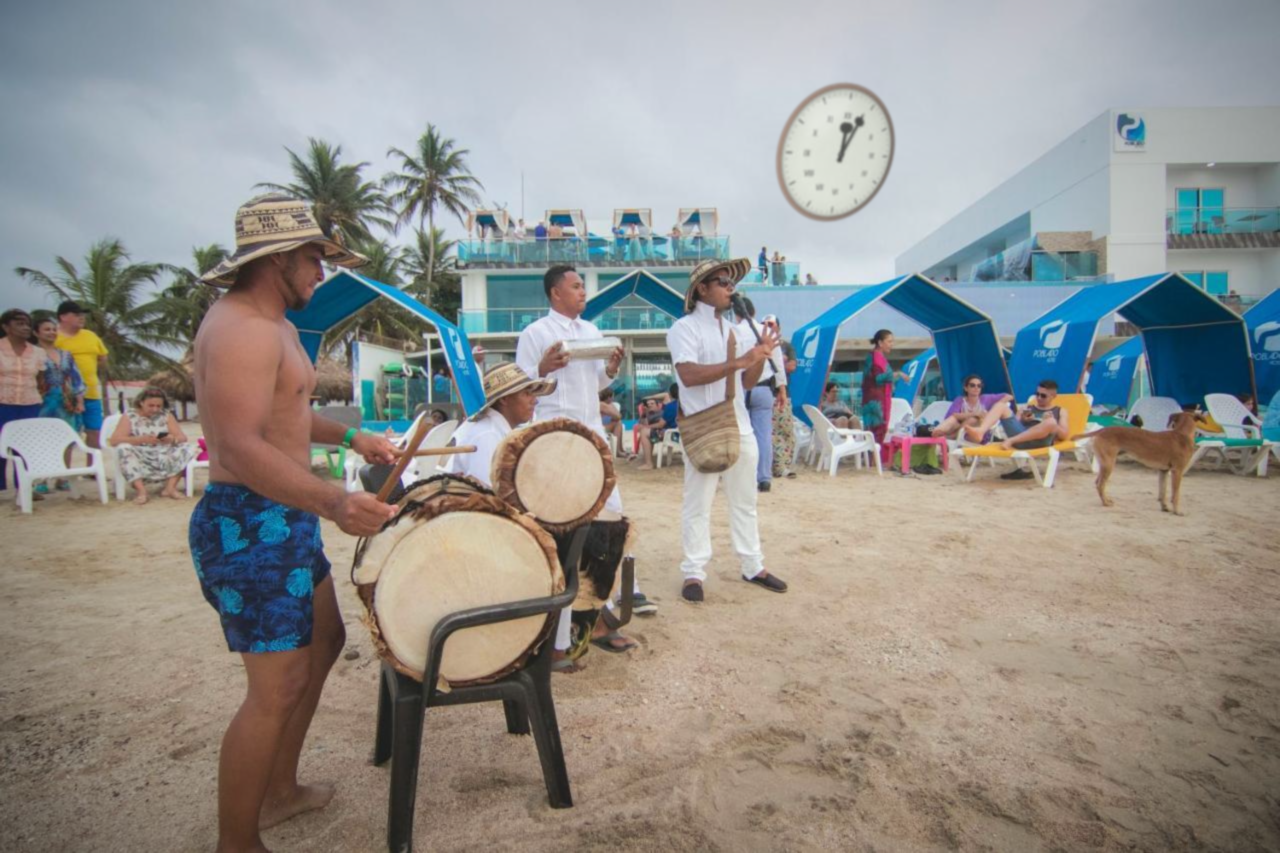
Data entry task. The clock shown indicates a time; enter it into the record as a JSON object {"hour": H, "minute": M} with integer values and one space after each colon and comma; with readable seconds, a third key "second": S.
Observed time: {"hour": 12, "minute": 4}
